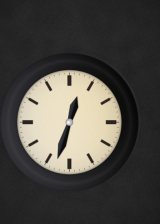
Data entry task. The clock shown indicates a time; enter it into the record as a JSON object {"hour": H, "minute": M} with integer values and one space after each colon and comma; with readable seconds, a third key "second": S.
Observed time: {"hour": 12, "minute": 33}
